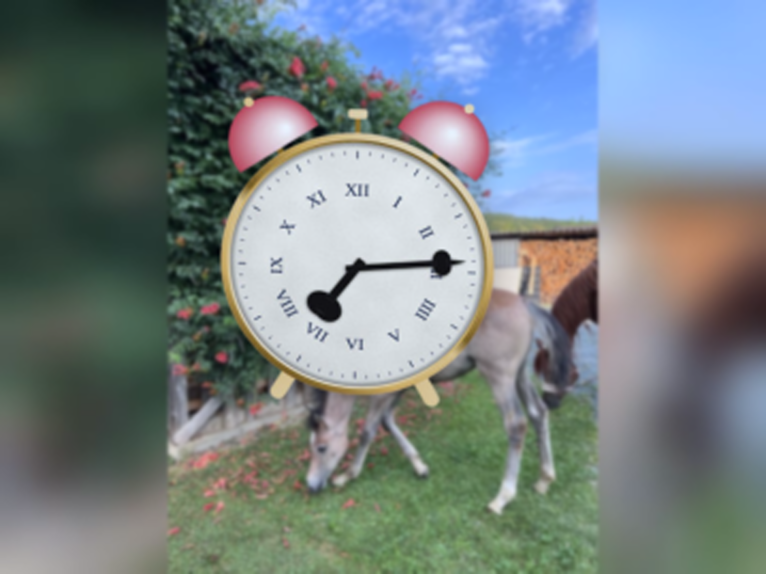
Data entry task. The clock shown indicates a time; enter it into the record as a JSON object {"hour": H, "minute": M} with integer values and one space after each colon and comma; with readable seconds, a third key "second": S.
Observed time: {"hour": 7, "minute": 14}
